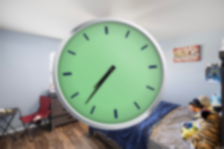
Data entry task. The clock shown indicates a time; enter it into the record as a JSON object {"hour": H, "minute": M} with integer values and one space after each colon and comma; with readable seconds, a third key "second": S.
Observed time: {"hour": 7, "minute": 37}
